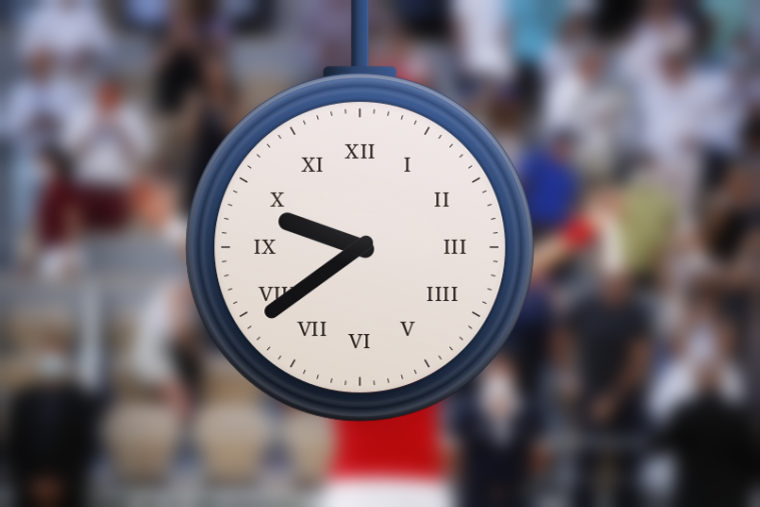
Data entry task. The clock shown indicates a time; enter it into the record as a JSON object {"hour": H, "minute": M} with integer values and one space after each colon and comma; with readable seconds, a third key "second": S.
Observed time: {"hour": 9, "minute": 39}
